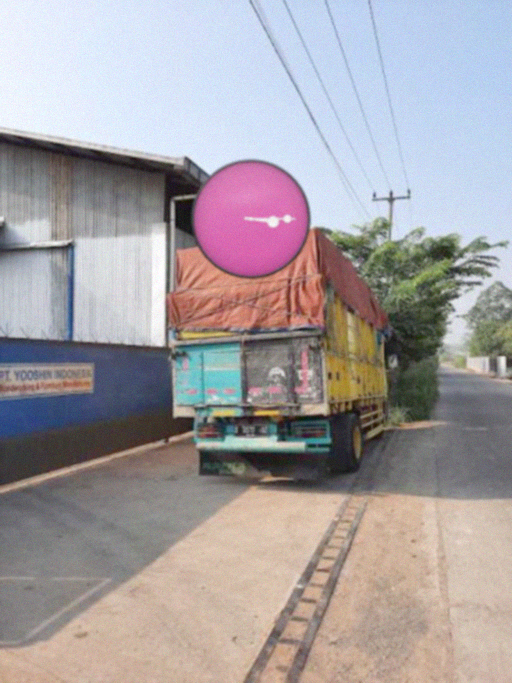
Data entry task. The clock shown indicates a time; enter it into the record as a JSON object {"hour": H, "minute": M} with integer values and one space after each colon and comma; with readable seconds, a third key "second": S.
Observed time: {"hour": 3, "minute": 15}
